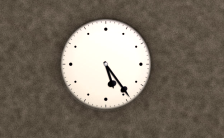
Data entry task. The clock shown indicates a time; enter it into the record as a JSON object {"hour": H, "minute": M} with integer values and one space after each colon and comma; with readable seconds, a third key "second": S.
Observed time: {"hour": 5, "minute": 24}
